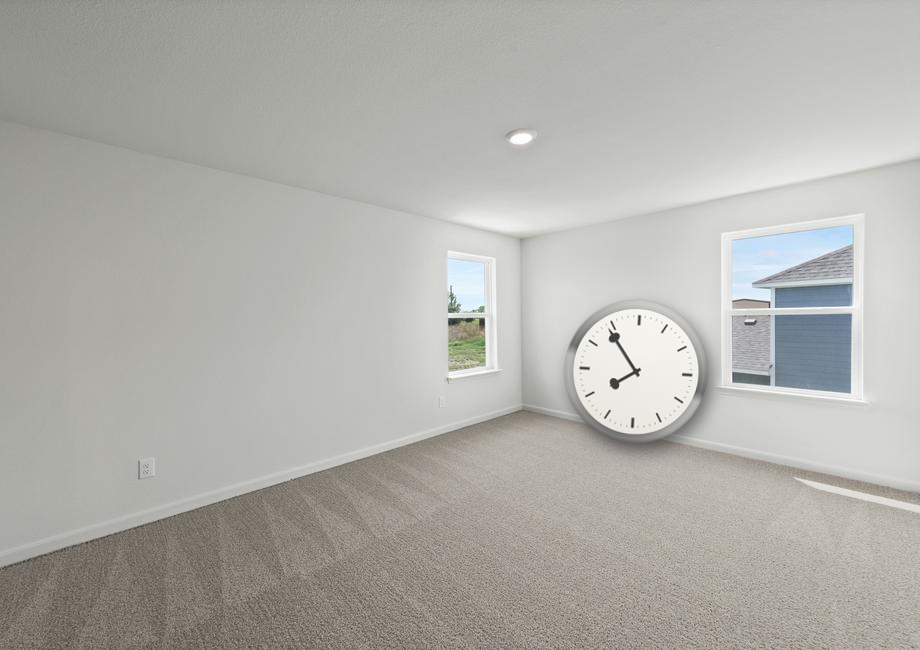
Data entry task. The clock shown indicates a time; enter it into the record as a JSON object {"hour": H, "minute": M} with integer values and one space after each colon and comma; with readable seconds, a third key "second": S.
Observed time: {"hour": 7, "minute": 54}
